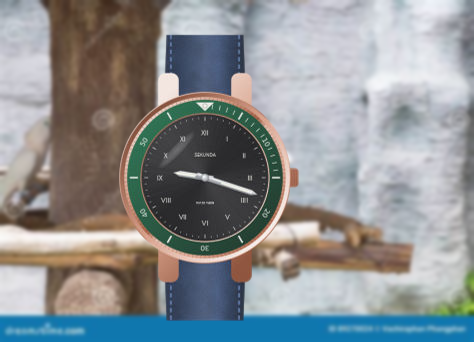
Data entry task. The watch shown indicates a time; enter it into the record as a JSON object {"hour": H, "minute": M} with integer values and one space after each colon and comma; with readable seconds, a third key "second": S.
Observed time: {"hour": 9, "minute": 18}
